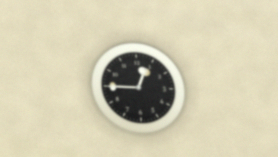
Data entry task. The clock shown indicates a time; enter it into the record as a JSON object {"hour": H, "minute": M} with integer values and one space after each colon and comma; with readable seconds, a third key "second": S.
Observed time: {"hour": 12, "minute": 45}
